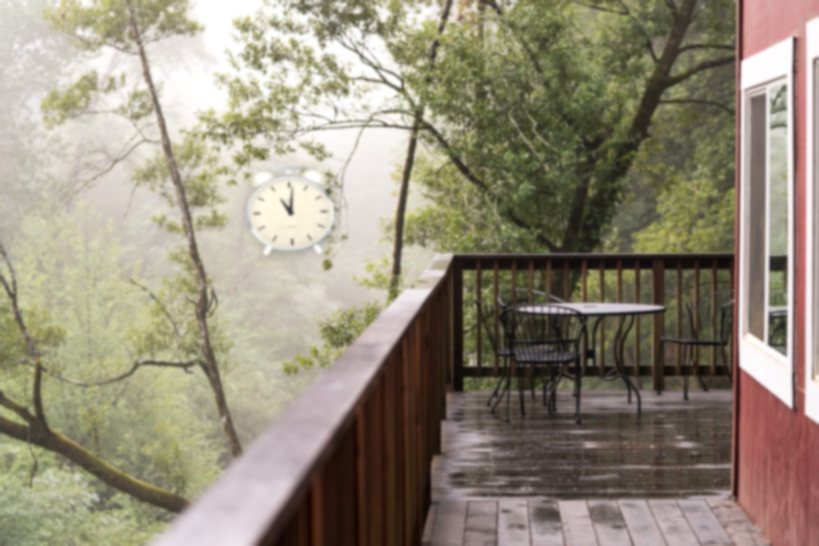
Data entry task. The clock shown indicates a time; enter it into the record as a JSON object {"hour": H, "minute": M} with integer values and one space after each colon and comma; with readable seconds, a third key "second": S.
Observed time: {"hour": 11, "minute": 1}
